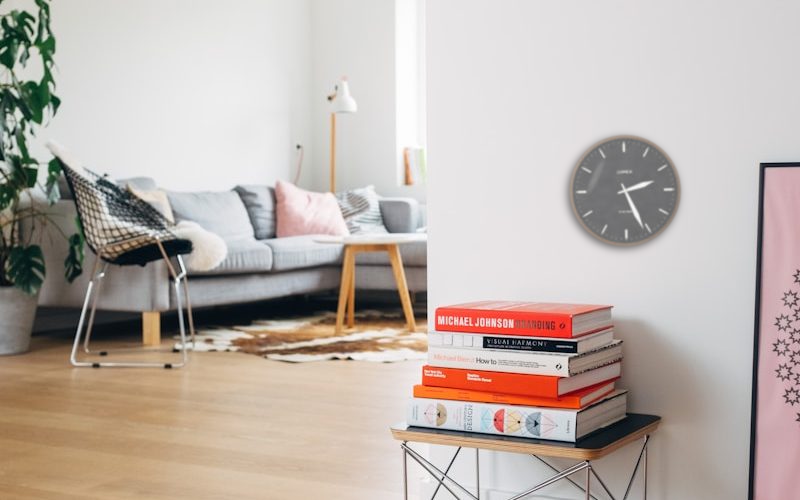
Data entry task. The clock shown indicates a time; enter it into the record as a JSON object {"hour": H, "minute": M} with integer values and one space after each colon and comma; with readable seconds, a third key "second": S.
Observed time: {"hour": 2, "minute": 26}
